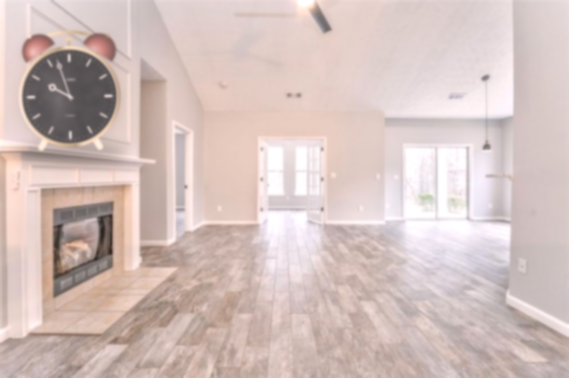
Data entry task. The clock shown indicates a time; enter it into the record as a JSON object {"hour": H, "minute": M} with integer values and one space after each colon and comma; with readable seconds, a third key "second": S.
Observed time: {"hour": 9, "minute": 57}
